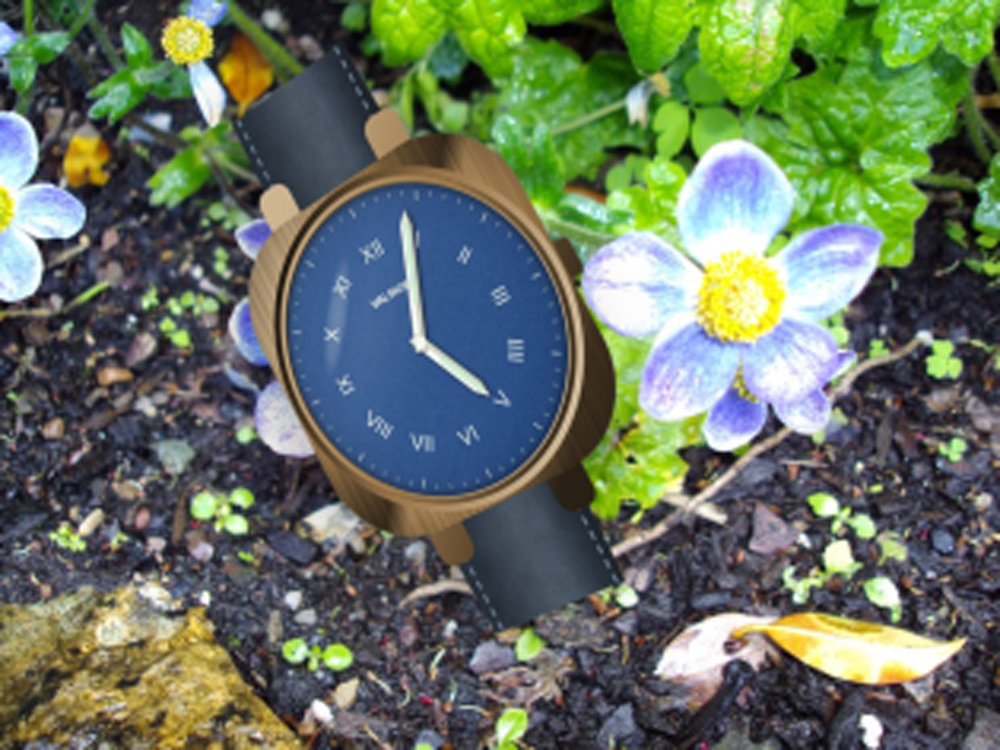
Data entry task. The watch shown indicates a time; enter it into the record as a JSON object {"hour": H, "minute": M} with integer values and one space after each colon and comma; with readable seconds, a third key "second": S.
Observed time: {"hour": 5, "minute": 4}
